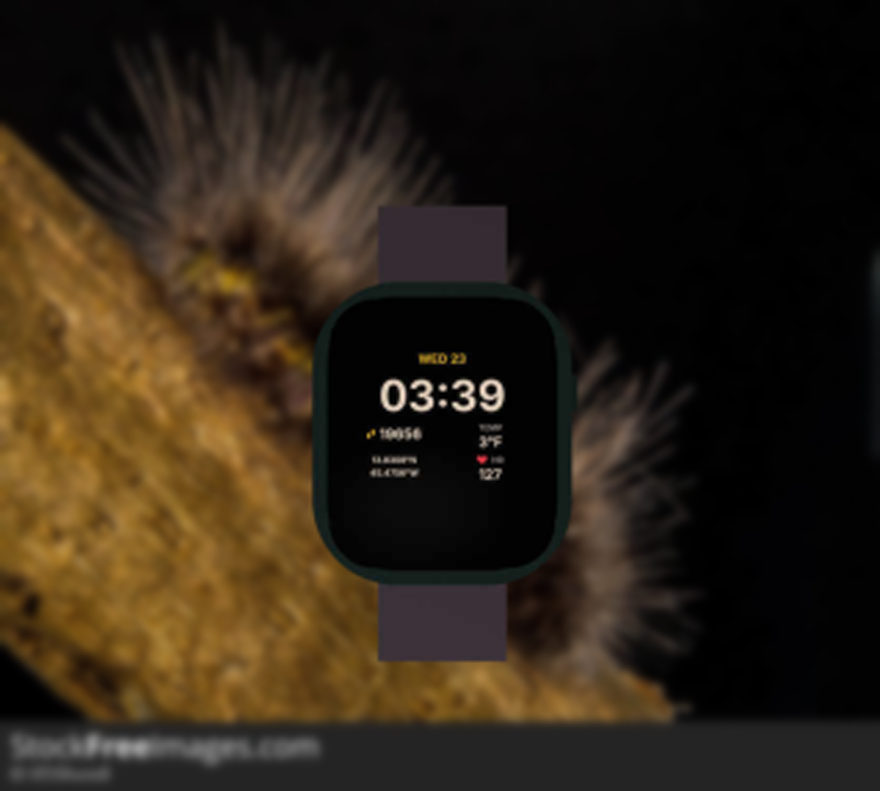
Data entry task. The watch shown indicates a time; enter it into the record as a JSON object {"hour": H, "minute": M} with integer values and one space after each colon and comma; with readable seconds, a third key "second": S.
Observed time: {"hour": 3, "minute": 39}
